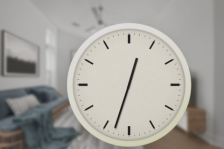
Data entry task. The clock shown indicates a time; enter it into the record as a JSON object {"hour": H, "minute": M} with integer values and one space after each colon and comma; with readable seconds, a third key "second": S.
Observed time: {"hour": 12, "minute": 33}
